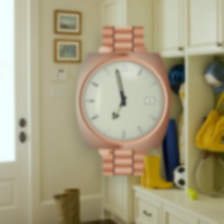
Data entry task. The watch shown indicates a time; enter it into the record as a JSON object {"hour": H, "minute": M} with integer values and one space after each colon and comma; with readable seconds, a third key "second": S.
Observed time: {"hour": 6, "minute": 58}
